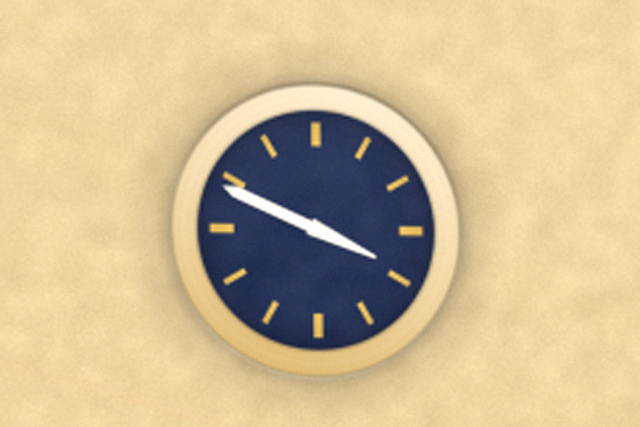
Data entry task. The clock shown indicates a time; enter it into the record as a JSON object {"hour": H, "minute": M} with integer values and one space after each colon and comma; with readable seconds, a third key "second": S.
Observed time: {"hour": 3, "minute": 49}
